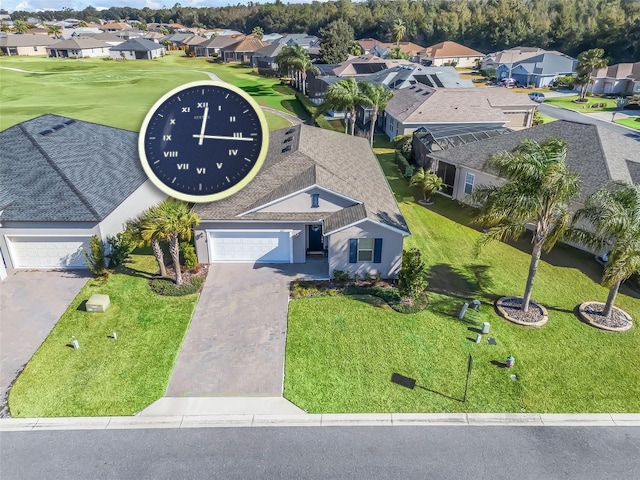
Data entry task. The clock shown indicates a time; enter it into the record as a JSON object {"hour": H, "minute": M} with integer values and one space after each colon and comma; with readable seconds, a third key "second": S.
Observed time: {"hour": 12, "minute": 16}
